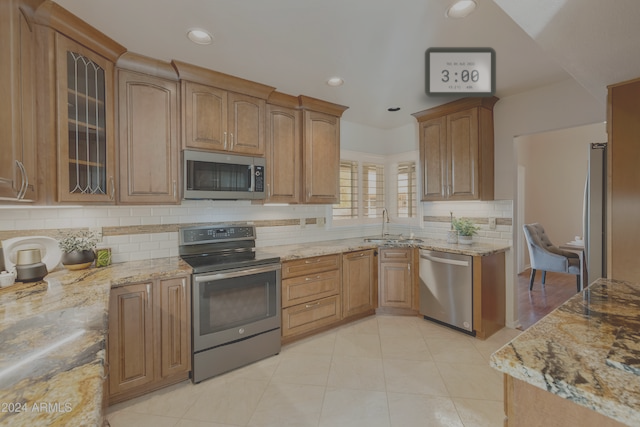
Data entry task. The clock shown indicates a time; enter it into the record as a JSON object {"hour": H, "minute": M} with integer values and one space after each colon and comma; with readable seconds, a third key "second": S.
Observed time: {"hour": 3, "minute": 0}
